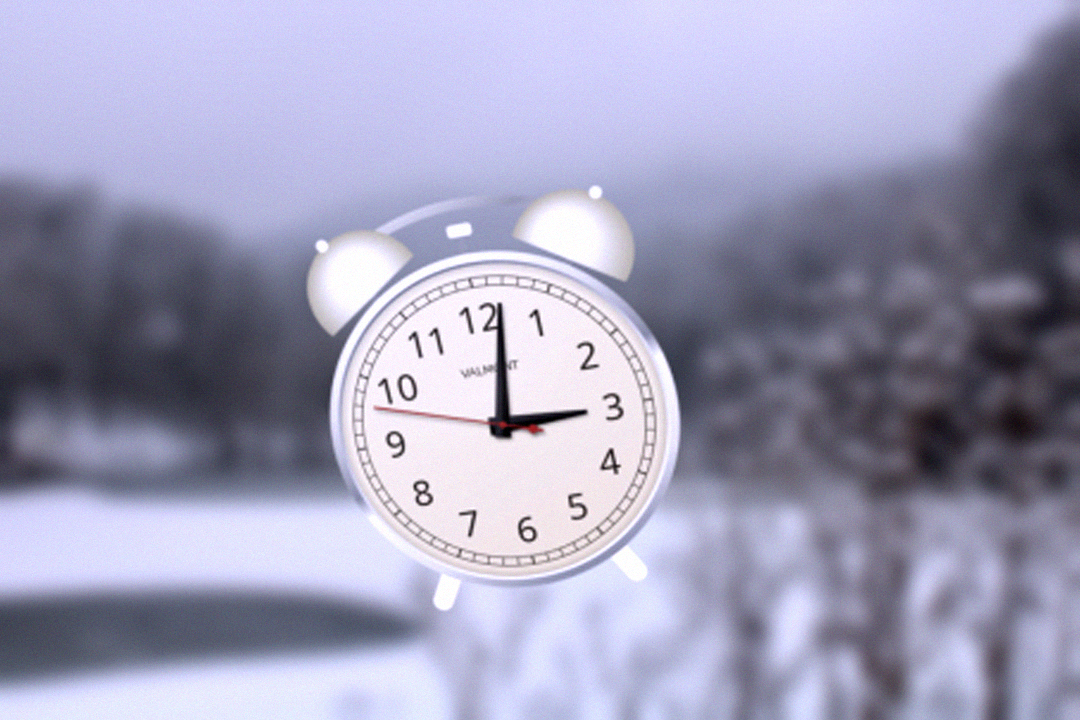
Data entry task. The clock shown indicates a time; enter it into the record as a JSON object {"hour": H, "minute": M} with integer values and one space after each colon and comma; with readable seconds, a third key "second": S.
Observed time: {"hour": 3, "minute": 1, "second": 48}
